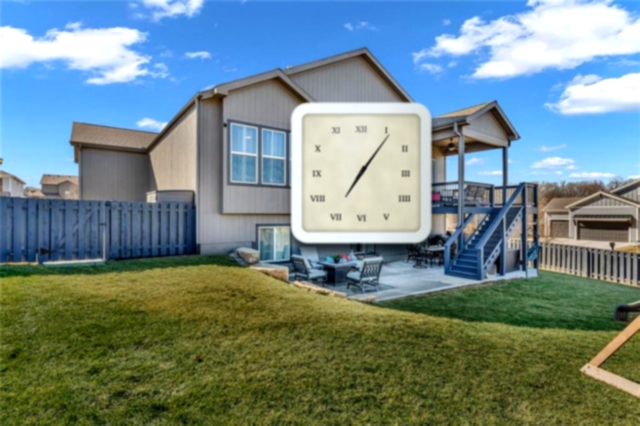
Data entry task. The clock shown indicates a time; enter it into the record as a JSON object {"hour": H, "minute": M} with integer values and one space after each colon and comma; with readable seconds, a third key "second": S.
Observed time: {"hour": 7, "minute": 6}
